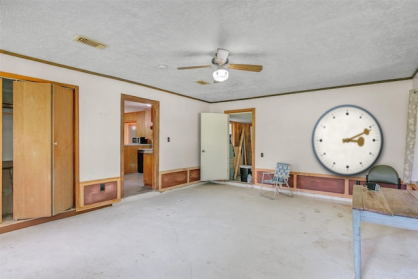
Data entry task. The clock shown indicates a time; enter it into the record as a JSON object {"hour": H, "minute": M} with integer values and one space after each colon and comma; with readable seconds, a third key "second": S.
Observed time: {"hour": 3, "minute": 11}
